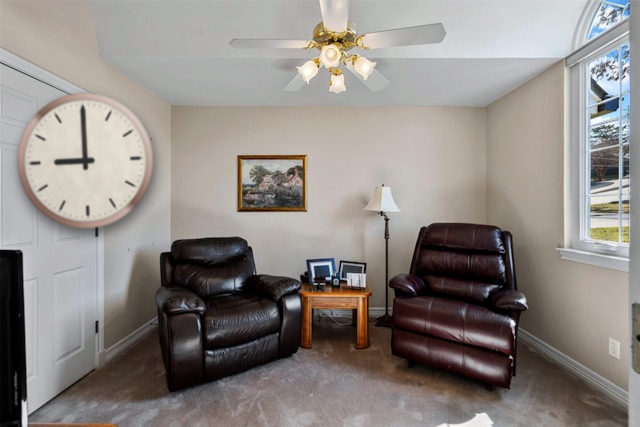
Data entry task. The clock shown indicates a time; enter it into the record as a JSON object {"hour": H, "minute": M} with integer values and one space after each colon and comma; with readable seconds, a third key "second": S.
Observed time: {"hour": 9, "minute": 0}
